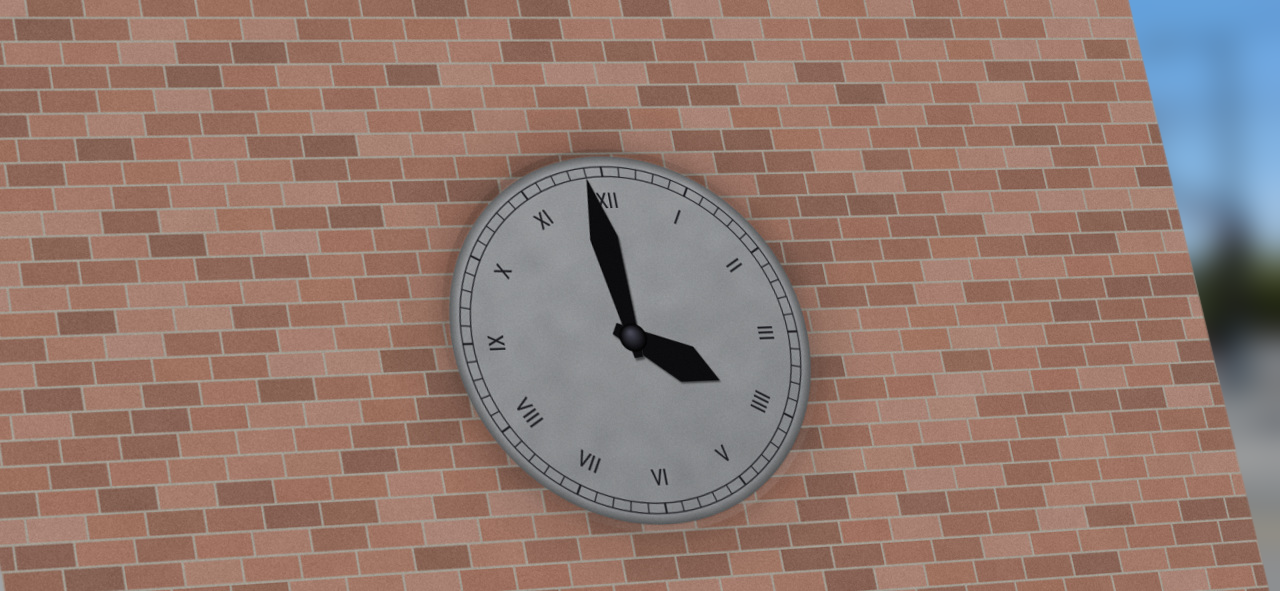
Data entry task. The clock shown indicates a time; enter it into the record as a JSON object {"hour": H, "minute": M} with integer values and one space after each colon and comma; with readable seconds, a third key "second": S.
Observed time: {"hour": 3, "minute": 59}
